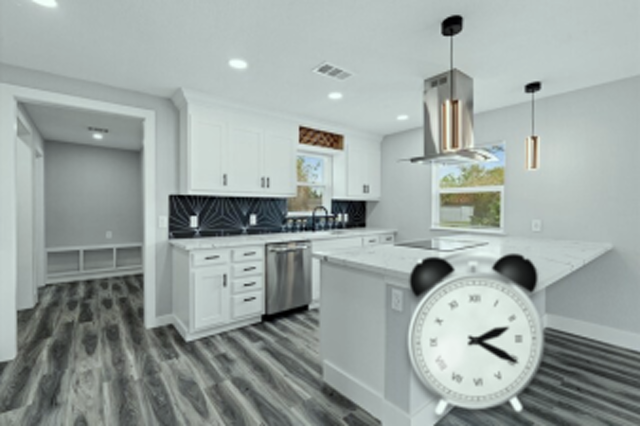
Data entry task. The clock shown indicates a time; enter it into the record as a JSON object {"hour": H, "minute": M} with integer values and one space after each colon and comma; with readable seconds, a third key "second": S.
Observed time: {"hour": 2, "minute": 20}
